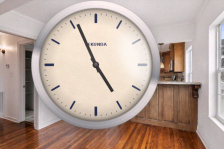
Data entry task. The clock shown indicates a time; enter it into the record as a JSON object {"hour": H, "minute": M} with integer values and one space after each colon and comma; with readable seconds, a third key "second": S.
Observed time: {"hour": 4, "minute": 56}
